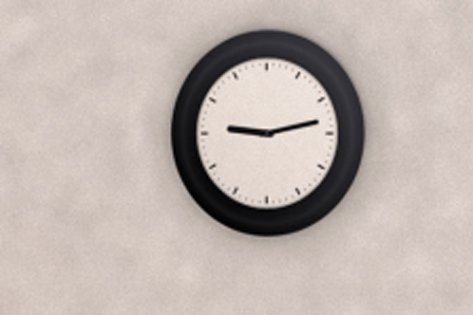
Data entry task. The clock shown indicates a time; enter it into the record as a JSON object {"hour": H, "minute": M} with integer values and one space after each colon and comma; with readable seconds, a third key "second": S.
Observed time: {"hour": 9, "minute": 13}
